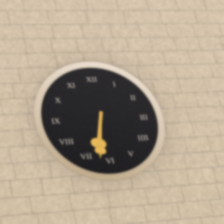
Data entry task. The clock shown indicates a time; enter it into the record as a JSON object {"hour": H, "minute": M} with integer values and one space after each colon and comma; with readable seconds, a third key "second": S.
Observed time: {"hour": 6, "minute": 32}
